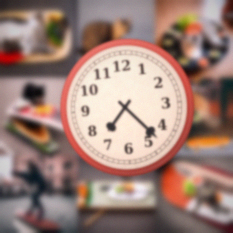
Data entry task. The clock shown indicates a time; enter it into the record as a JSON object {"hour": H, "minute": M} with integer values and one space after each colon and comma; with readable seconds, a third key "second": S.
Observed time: {"hour": 7, "minute": 23}
